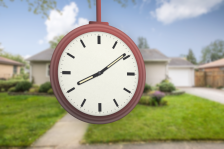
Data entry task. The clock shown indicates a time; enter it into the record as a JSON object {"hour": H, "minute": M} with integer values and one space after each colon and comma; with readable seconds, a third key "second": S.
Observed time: {"hour": 8, "minute": 9}
